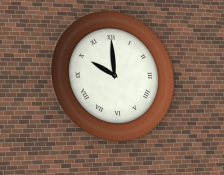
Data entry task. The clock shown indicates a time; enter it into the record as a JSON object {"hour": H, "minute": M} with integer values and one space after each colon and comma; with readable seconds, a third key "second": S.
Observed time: {"hour": 10, "minute": 0}
